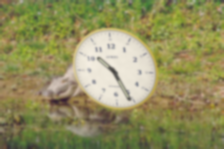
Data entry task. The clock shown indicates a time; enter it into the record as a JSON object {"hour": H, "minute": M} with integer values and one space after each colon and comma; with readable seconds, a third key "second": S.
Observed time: {"hour": 10, "minute": 26}
